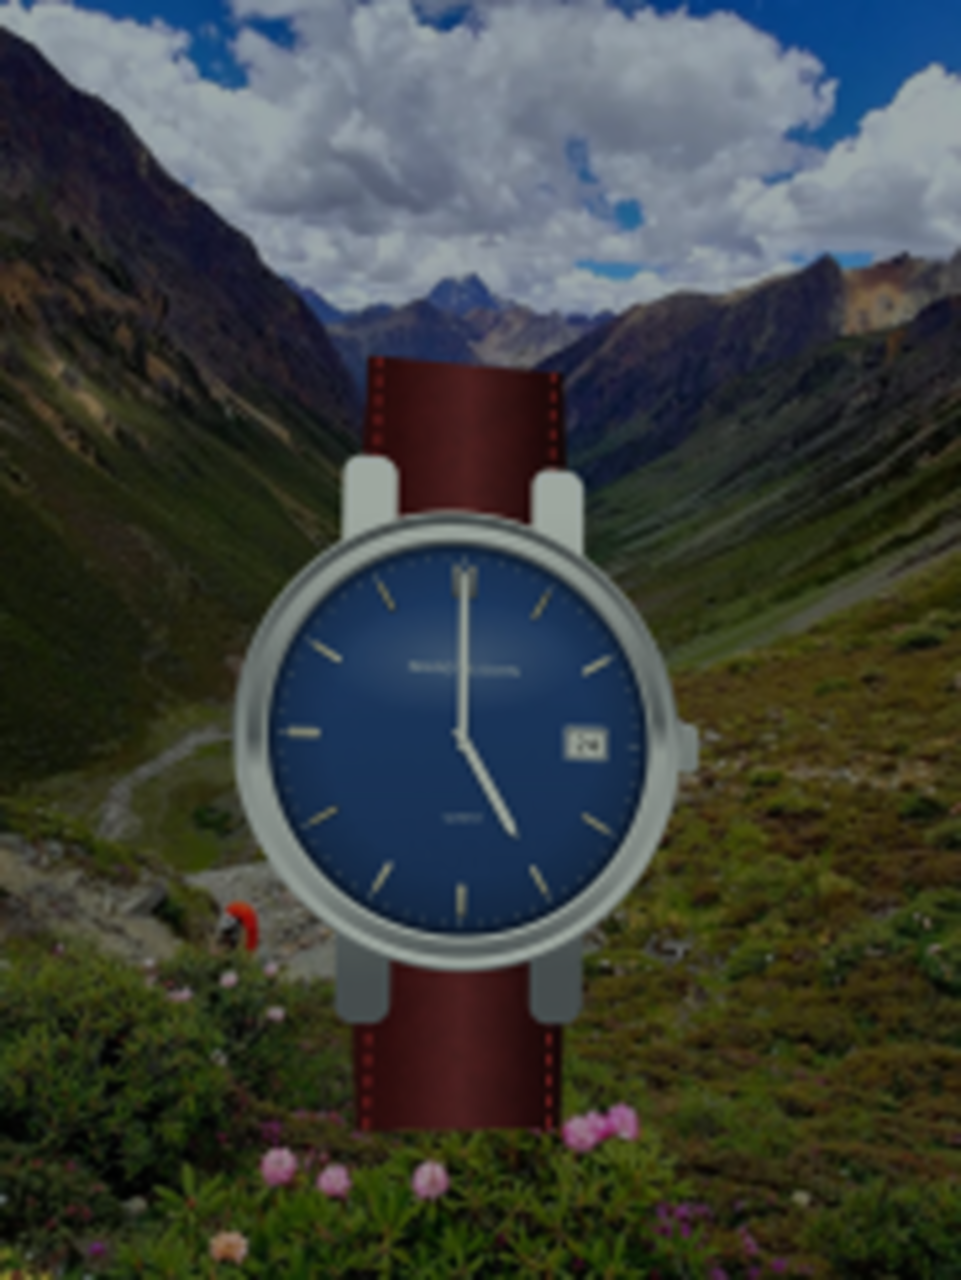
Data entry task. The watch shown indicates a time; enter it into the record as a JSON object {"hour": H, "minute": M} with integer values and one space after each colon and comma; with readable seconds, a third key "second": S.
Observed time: {"hour": 5, "minute": 0}
